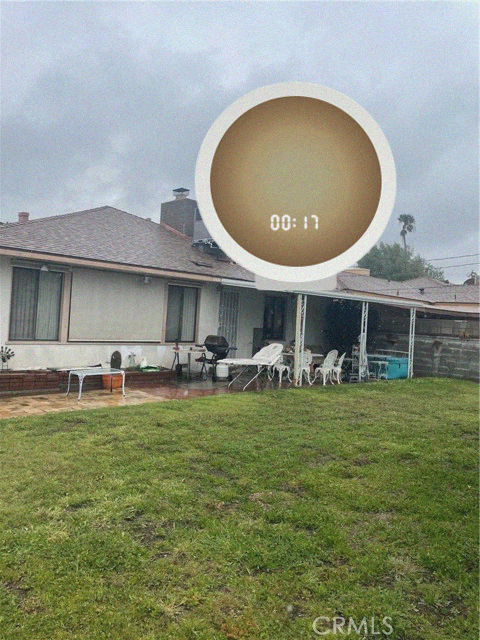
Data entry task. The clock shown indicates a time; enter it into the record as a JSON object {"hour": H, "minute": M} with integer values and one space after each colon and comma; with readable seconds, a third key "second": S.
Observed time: {"hour": 0, "minute": 17}
